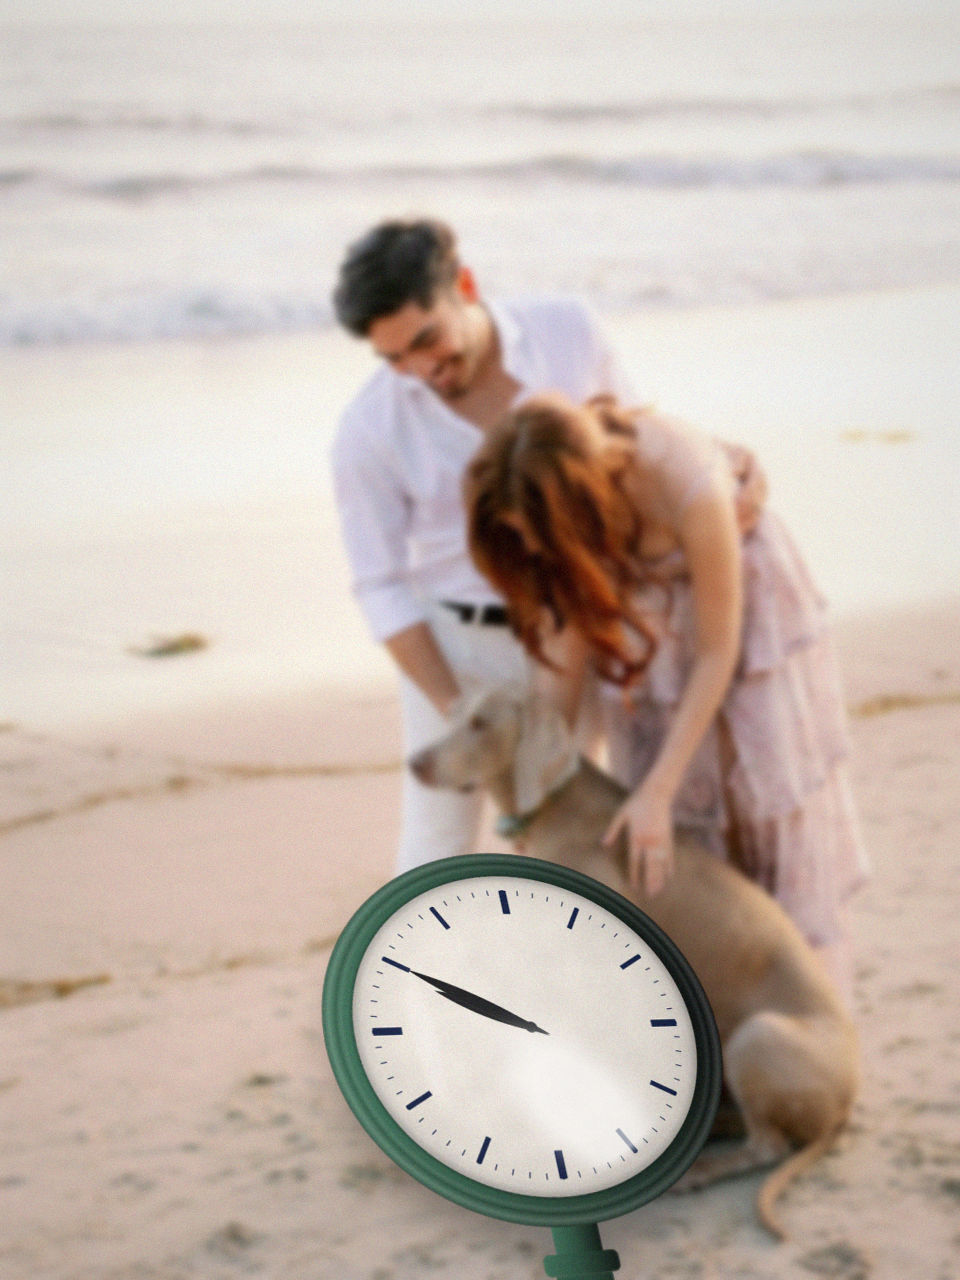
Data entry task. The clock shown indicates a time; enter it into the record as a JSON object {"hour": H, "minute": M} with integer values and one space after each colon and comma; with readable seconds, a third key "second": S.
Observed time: {"hour": 9, "minute": 50}
